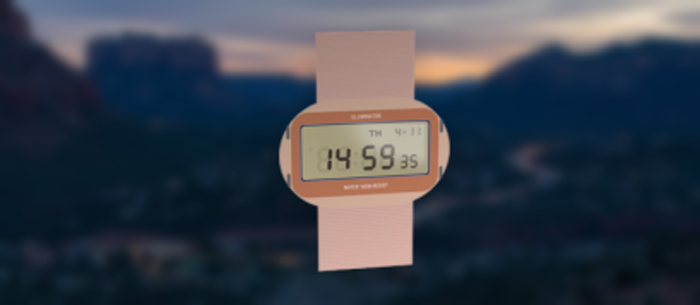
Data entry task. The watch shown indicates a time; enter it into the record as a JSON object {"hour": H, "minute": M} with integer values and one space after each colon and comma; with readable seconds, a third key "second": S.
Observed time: {"hour": 14, "minute": 59, "second": 35}
